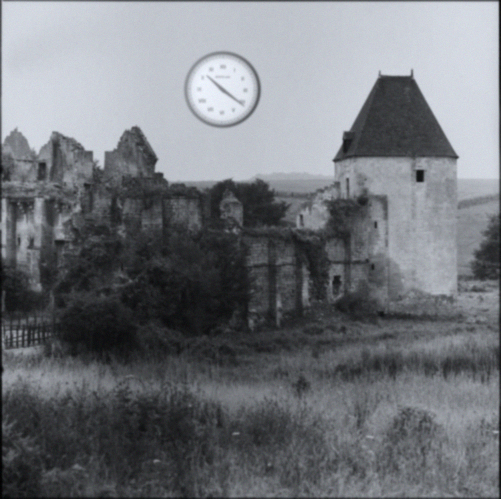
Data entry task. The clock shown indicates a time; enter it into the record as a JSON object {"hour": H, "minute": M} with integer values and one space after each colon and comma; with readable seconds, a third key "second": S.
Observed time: {"hour": 10, "minute": 21}
